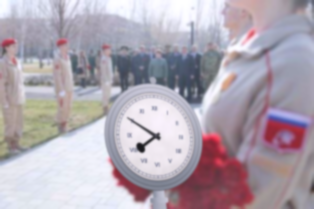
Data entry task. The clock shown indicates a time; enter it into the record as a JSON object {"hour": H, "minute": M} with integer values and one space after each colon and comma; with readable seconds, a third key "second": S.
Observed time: {"hour": 7, "minute": 50}
